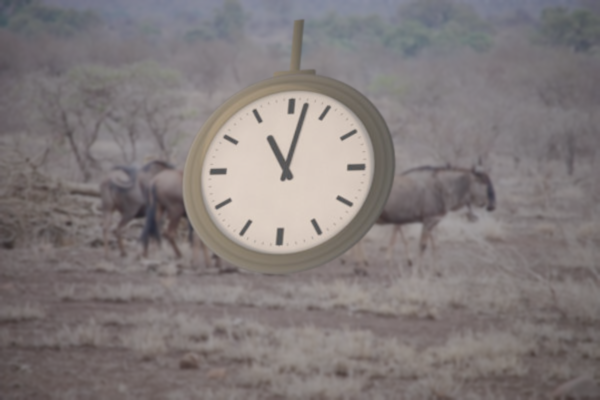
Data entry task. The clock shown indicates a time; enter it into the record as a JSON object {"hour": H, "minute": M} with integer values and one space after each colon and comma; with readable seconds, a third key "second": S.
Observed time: {"hour": 11, "minute": 2}
